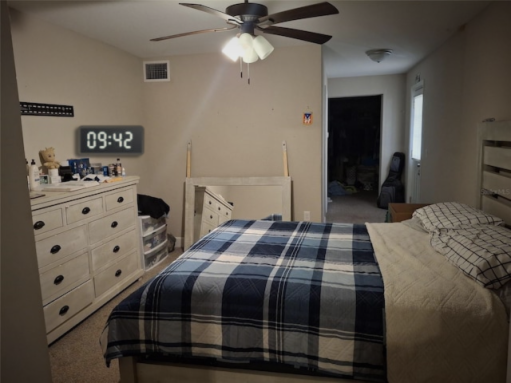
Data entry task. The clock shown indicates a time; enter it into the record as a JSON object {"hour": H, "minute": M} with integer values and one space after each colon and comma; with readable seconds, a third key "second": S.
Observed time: {"hour": 9, "minute": 42}
